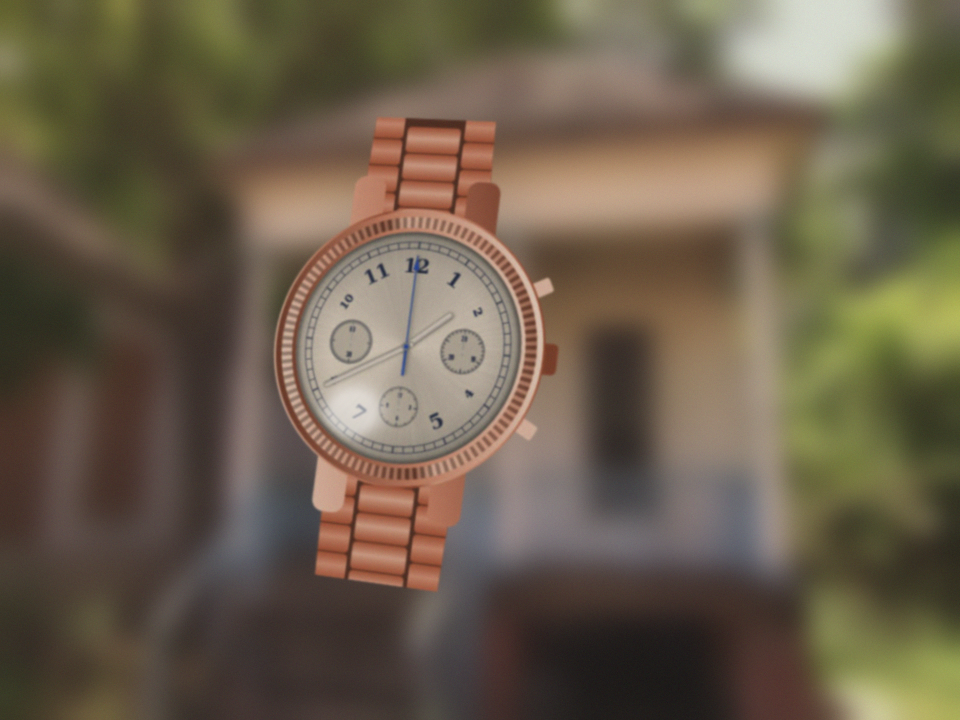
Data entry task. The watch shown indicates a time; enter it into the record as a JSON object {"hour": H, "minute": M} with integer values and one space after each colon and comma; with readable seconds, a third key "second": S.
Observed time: {"hour": 1, "minute": 40}
